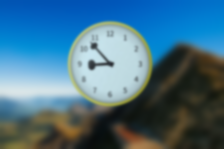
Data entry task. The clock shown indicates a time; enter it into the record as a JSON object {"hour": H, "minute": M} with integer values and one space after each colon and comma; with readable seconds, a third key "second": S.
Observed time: {"hour": 8, "minute": 53}
